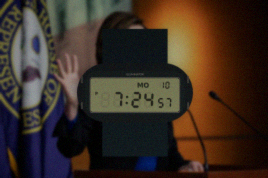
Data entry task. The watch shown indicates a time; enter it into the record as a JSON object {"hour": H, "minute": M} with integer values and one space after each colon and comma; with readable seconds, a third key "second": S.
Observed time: {"hour": 7, "minute": 24, "second": 57}
